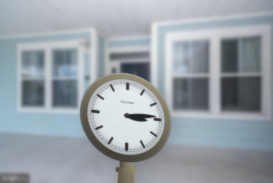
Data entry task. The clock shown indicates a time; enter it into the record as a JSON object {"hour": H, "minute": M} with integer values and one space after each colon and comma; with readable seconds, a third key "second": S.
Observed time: {"hour": 3, "minute": 14}
